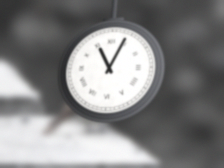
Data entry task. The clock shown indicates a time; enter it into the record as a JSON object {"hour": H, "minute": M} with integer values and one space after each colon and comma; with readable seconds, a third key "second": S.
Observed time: {"hour": 11, "minute": 4}
